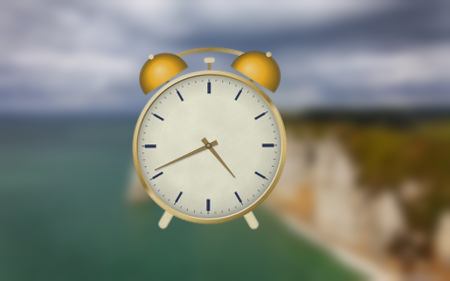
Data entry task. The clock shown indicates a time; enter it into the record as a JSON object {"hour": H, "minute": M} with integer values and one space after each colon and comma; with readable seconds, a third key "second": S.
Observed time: {"hour": 4, "minute": 41}
